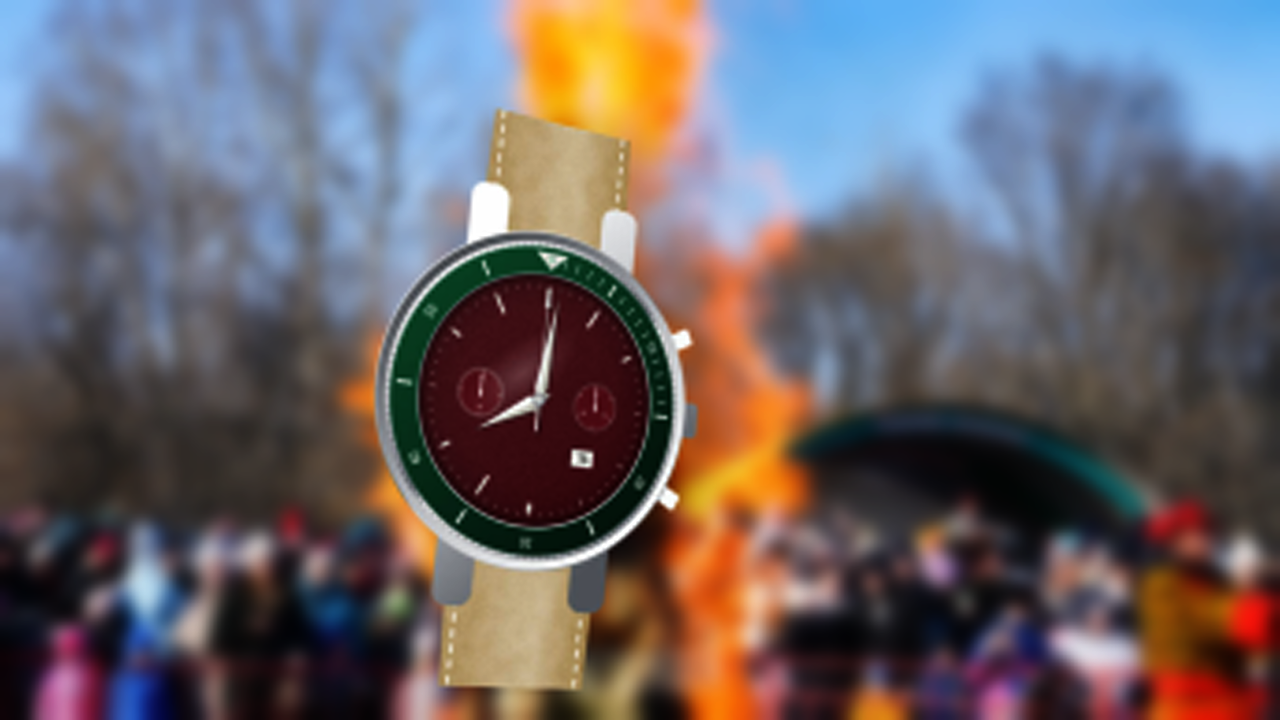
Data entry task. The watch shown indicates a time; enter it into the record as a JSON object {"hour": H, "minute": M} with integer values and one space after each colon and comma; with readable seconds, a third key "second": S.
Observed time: {"hour": 8, "minute": 1}
